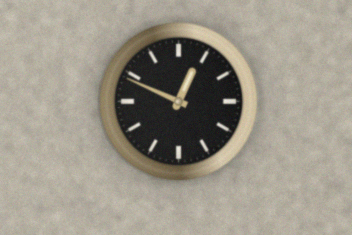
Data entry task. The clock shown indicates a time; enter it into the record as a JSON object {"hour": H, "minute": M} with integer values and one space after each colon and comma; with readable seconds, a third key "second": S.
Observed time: {"hour": 12, "minute": 49}
